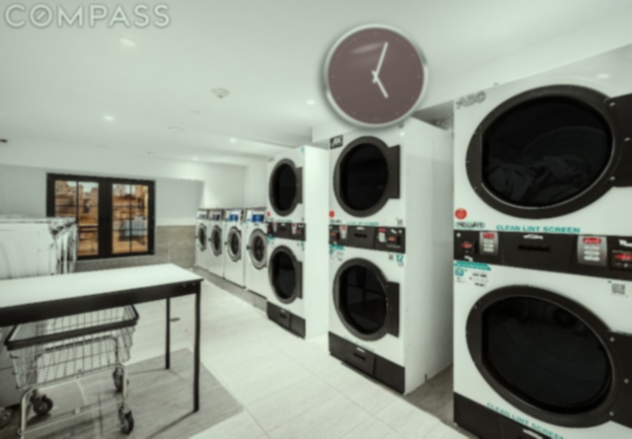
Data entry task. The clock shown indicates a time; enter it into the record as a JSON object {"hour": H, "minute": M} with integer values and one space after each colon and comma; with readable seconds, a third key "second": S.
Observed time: {"hour": 5, "minute": 3}
